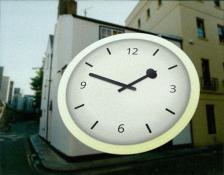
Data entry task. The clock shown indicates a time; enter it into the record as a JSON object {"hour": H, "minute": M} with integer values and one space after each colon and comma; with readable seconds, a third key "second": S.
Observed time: {"hour": 1, "minute": 48}
